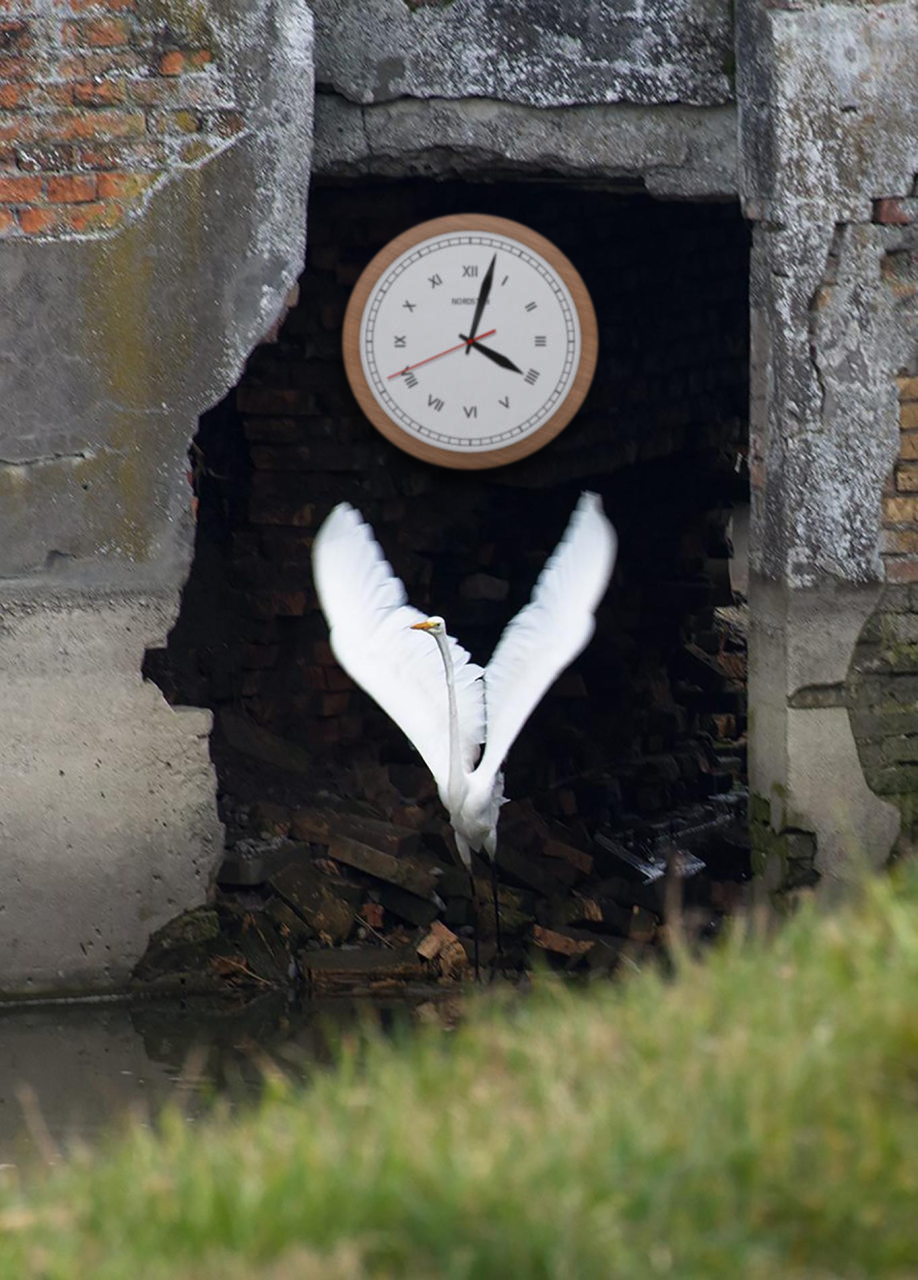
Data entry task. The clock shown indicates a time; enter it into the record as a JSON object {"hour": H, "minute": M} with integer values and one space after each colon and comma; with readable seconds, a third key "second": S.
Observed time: {"hour": 4, "minute": 2, "second": 41}
